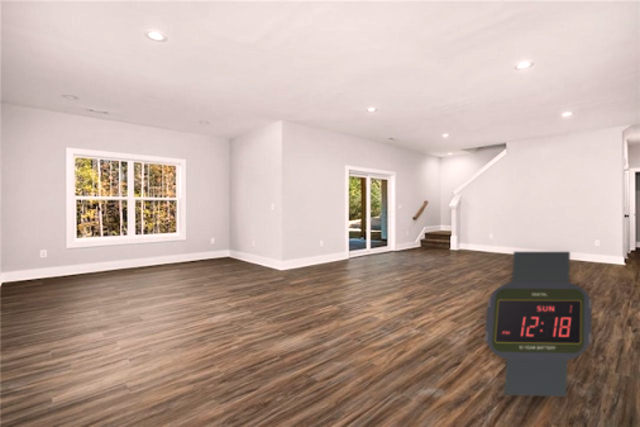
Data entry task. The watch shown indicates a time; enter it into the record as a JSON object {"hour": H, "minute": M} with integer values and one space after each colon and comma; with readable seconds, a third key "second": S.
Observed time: {"hour": 12, "minute": 18}
